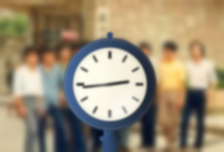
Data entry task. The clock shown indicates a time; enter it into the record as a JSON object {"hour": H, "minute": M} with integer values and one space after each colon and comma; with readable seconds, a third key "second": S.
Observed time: {"hour": 2, "minute": 44}
